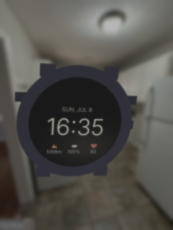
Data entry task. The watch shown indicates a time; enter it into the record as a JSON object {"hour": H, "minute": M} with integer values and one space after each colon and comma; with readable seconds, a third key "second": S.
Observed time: {"hour": 16, "minute": 35}
